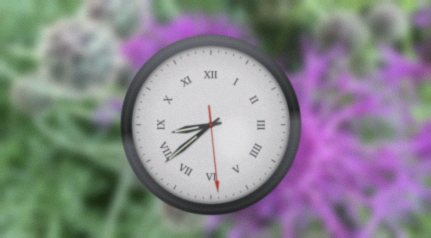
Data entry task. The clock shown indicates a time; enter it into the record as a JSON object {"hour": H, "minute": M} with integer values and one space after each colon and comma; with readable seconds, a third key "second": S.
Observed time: {"hour": 8, "minute": 38, "second": 29}
